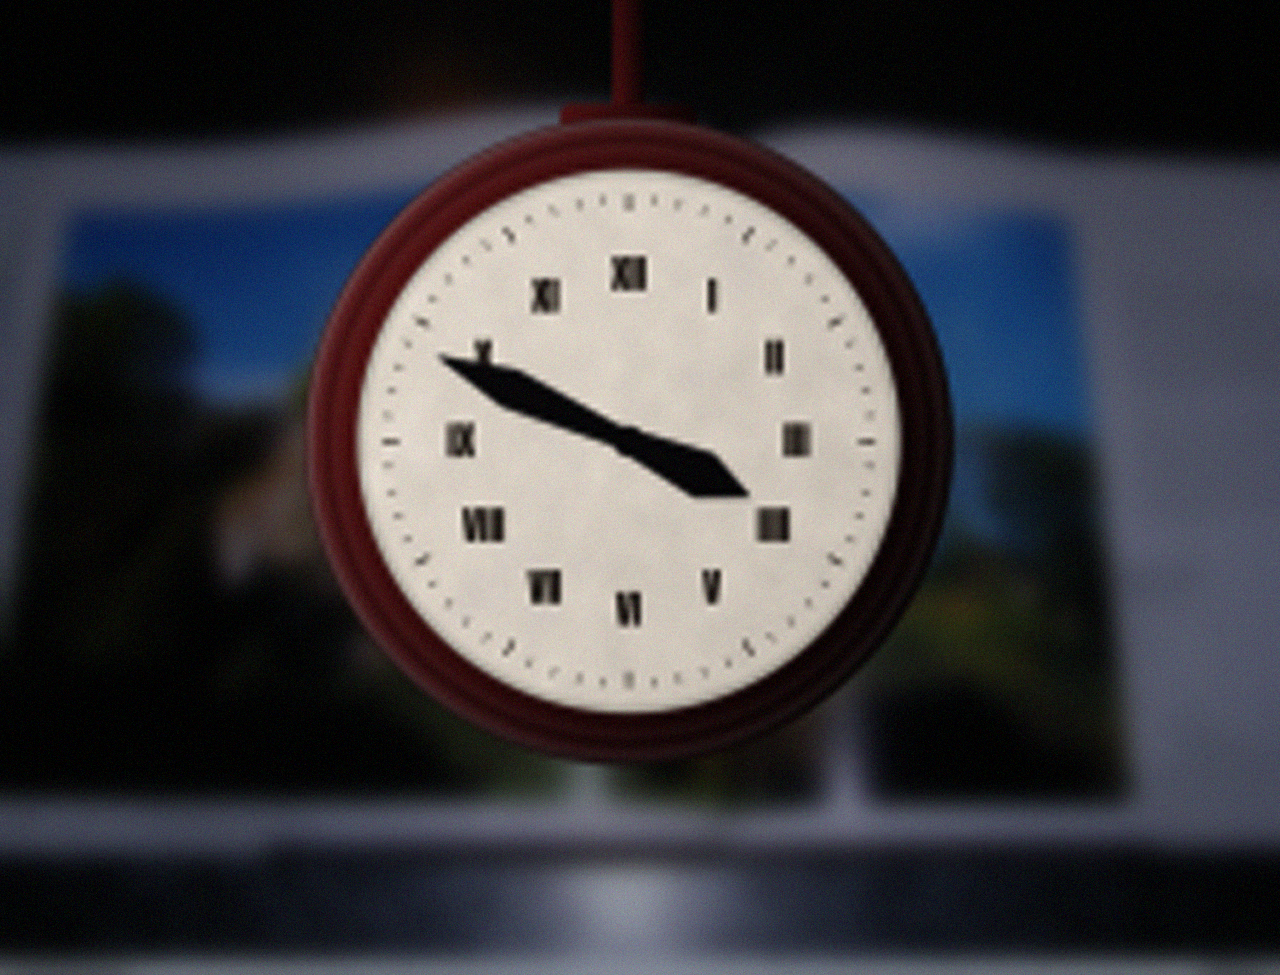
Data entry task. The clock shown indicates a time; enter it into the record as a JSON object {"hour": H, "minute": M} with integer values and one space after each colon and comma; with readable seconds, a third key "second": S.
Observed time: {"hour": 3, "minute": 49}
